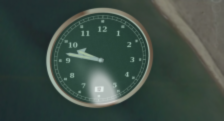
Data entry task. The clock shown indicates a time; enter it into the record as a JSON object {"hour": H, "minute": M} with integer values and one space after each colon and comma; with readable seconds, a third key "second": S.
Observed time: {"hour": 9, "minute": 47}
